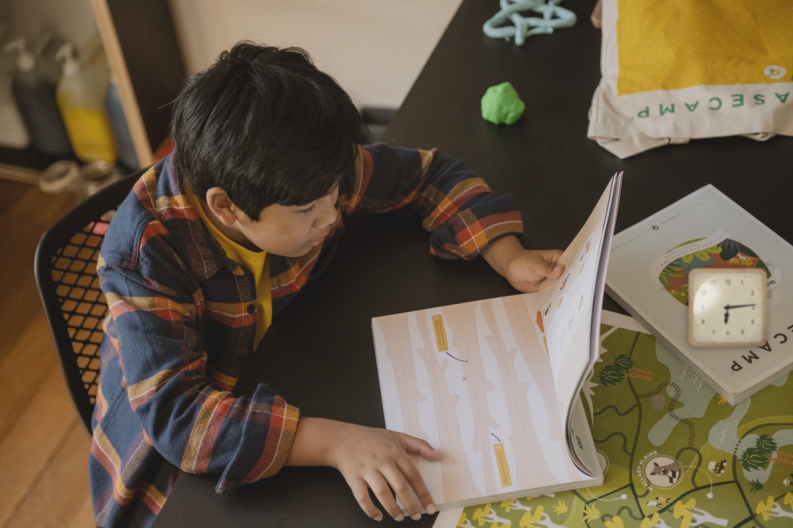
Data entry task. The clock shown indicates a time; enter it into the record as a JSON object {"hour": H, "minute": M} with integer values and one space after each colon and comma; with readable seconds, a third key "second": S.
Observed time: {"hour": 6, "minute": 14}
